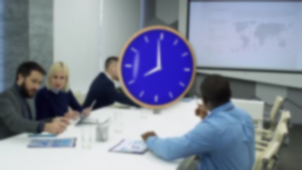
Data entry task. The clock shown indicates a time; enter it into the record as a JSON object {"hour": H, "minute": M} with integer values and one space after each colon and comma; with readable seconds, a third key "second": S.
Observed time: {"hour": 7, "minute": 59}
